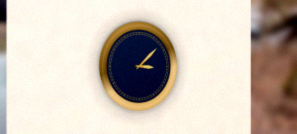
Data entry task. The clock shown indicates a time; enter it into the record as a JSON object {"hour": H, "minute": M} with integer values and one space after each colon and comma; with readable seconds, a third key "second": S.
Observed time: {"hour": 3, "minute": 8}
